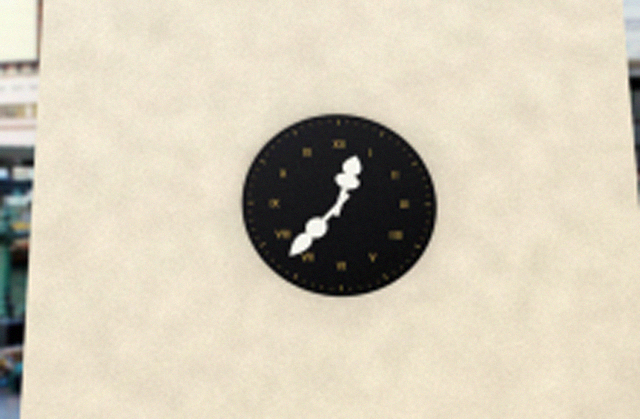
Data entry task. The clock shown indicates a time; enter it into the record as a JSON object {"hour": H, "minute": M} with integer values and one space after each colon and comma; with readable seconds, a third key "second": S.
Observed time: {"hour": 12, "minute": 37}
